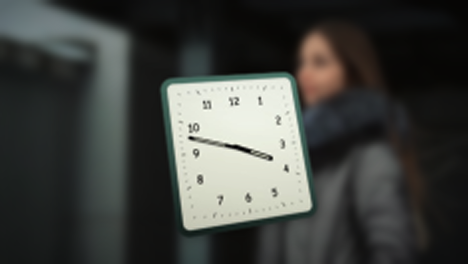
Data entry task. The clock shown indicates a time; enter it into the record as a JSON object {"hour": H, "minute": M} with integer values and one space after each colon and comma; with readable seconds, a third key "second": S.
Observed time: {"hour": 3, "minute": 48}
